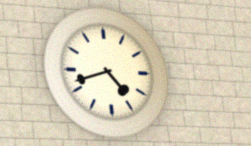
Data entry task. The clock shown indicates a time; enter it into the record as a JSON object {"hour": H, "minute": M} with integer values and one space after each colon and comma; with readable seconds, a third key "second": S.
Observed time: {"hour": 4, "minute": 42}
